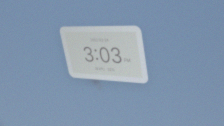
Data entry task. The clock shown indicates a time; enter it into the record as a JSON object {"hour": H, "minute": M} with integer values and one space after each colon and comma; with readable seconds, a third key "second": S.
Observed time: {"hour": 3, "minute": 3}
